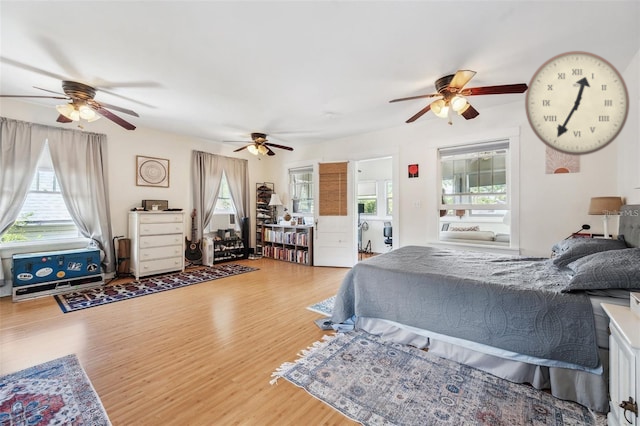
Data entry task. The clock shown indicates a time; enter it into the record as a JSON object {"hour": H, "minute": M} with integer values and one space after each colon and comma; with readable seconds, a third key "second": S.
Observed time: {"hour": 12, "minute": 35}
